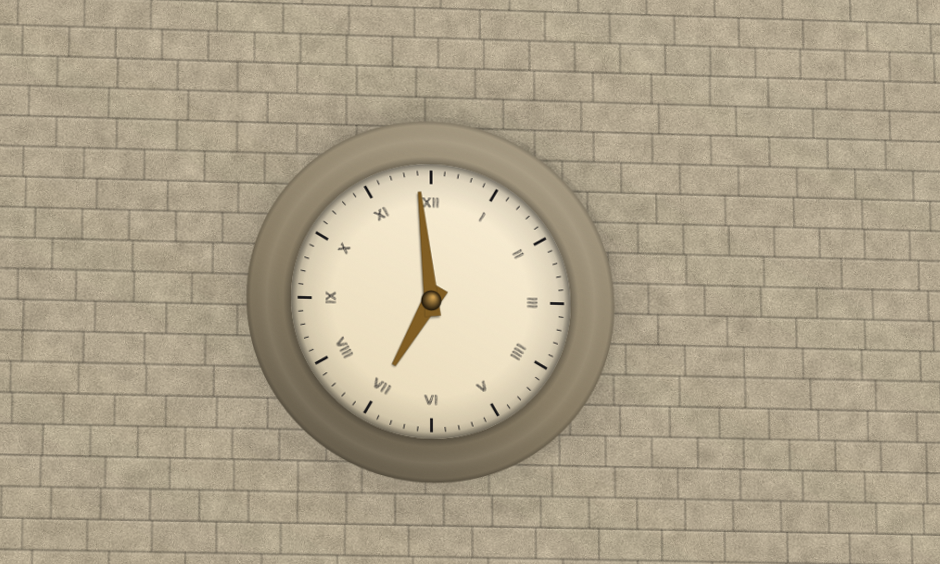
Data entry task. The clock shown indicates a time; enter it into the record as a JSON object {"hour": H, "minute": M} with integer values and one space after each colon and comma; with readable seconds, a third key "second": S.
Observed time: {"hour": 6, "minute": 59}
